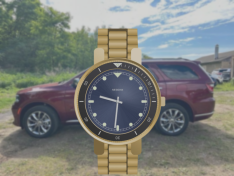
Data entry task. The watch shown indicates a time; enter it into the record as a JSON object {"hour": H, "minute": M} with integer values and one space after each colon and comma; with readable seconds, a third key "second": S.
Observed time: {"hour": 9, "minute": 31}
